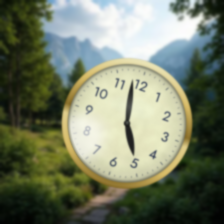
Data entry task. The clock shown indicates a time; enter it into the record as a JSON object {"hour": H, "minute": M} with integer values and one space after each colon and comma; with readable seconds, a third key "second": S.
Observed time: {"hour": 4, "minute": 58}
